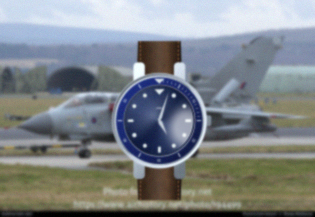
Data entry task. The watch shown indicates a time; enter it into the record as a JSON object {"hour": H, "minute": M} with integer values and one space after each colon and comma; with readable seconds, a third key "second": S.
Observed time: {"hour": 5, "minute": 3}
